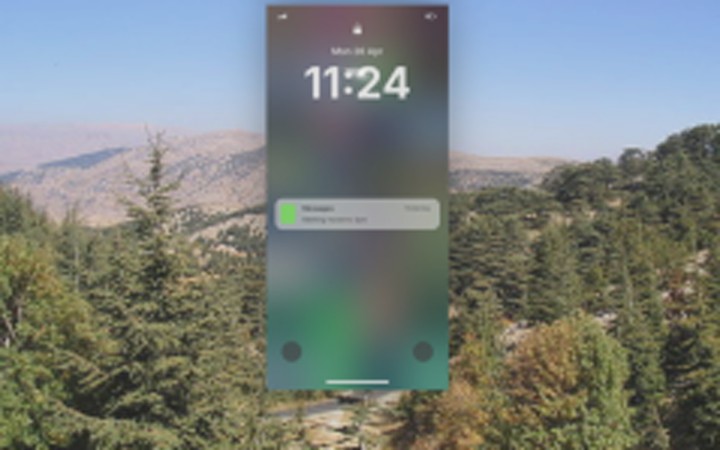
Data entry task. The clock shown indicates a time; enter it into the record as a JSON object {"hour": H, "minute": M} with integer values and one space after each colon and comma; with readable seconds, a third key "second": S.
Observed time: {"hour": 11, "minute": 24}
